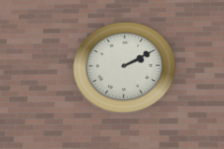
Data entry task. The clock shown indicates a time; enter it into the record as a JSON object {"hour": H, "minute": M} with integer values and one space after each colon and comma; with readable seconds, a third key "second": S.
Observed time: {"hour": 2, "minute": 10}
